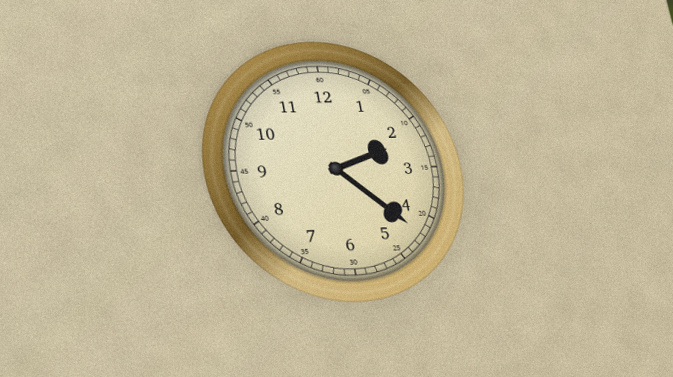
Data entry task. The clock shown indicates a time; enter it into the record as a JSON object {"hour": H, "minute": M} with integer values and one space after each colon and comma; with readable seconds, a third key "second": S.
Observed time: {"hour": 2, "minute": 22}
